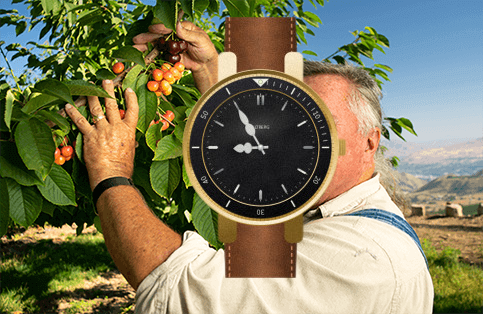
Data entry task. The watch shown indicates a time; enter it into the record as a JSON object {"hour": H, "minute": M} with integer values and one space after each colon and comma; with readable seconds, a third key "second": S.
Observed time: {"hour": 8, "minute": 55}
